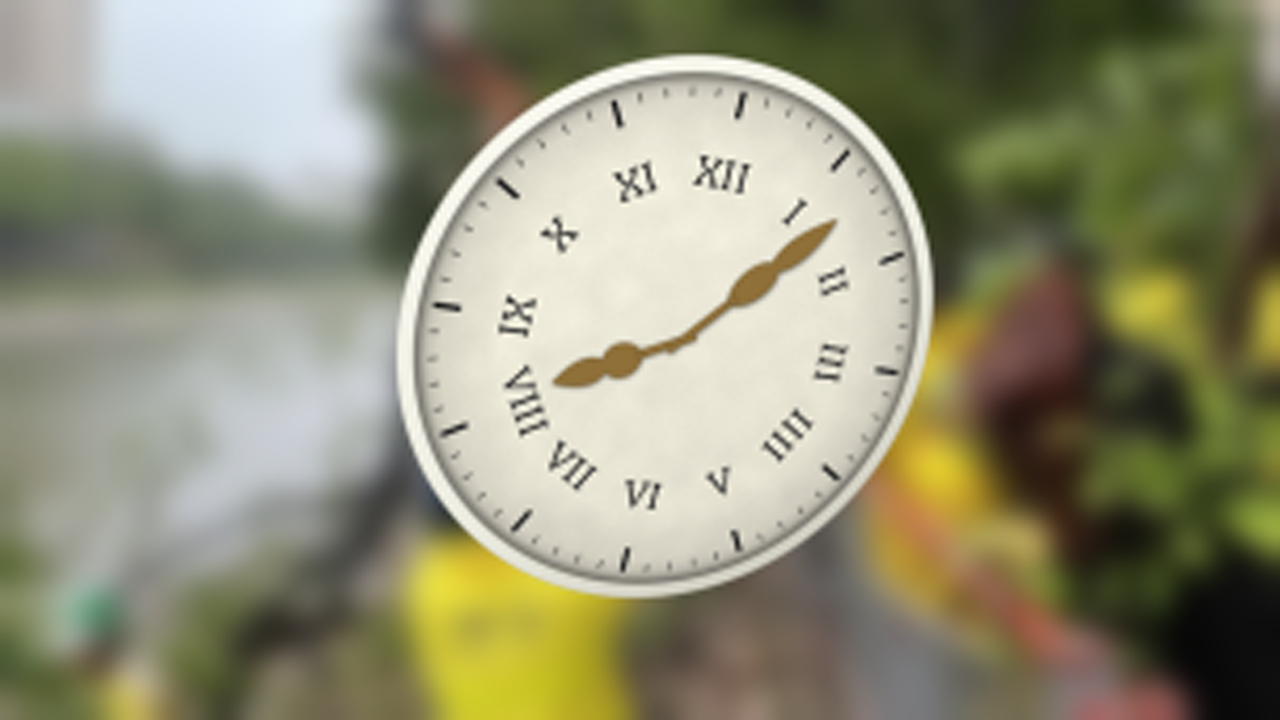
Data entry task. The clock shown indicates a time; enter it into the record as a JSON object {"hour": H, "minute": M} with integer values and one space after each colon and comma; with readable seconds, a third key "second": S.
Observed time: {"hour": 8, "minute": 7}
